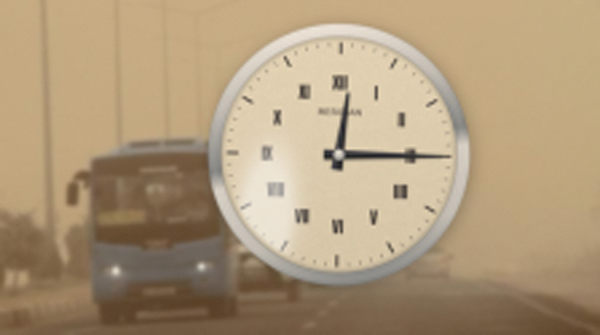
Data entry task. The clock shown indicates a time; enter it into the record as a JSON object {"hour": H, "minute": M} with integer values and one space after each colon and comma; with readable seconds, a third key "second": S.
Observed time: {"hour": 12, "minute": 15}
